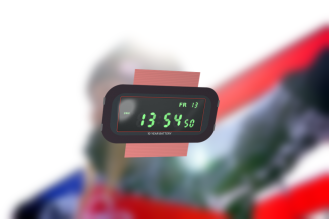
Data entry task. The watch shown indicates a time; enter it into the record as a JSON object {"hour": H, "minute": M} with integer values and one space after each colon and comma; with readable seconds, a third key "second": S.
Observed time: {"hour": 13, "minute": 54, "second": 50}
